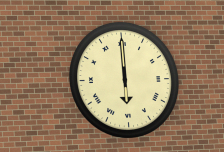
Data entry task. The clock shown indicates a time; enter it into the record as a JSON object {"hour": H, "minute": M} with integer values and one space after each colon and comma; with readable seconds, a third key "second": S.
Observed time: {"hour": 6, "minute": 0}
